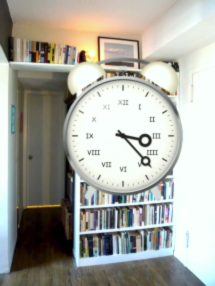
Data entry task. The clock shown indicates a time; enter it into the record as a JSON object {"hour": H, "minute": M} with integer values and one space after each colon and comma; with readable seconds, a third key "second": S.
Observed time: {"hour": 3, "minute": 23}
